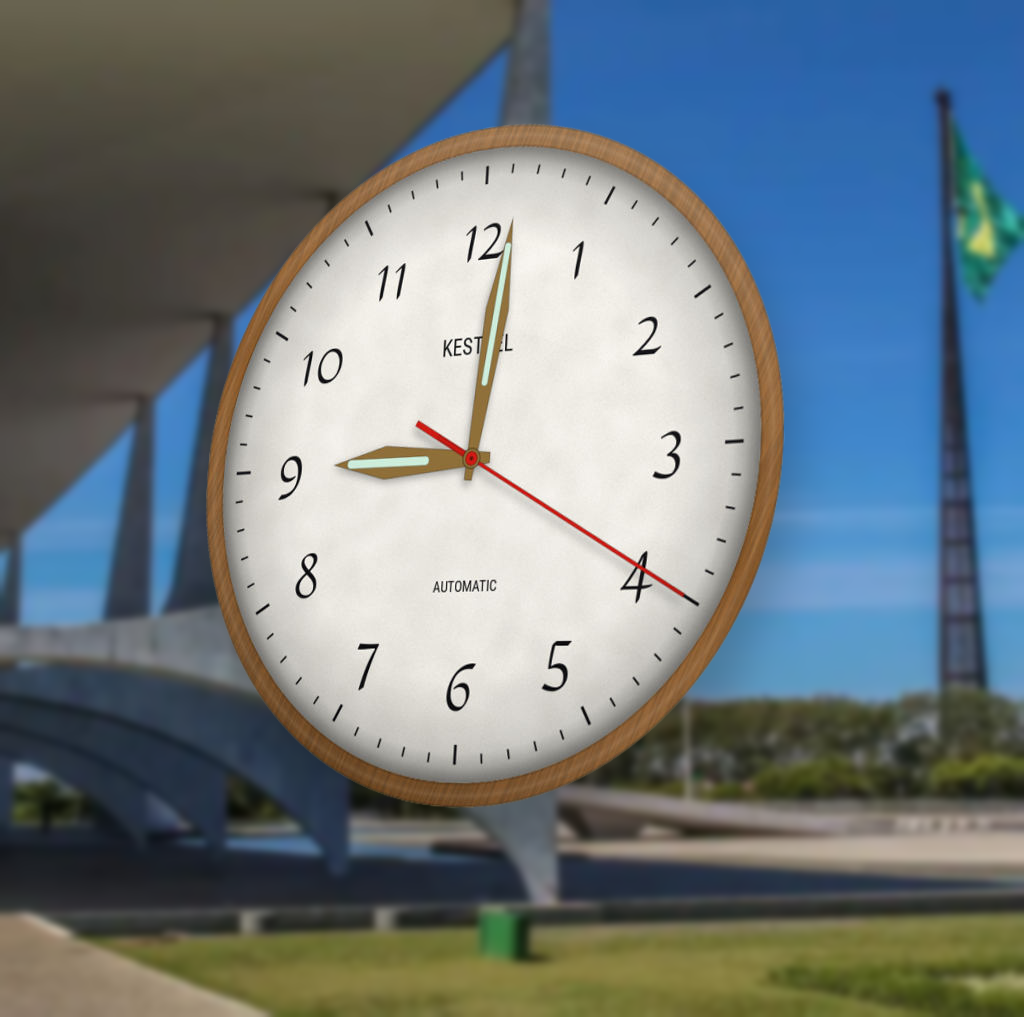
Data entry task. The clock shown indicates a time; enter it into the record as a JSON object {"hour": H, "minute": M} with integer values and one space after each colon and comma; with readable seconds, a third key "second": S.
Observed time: {"hour": 9, "minute": 1, "second": 20}
